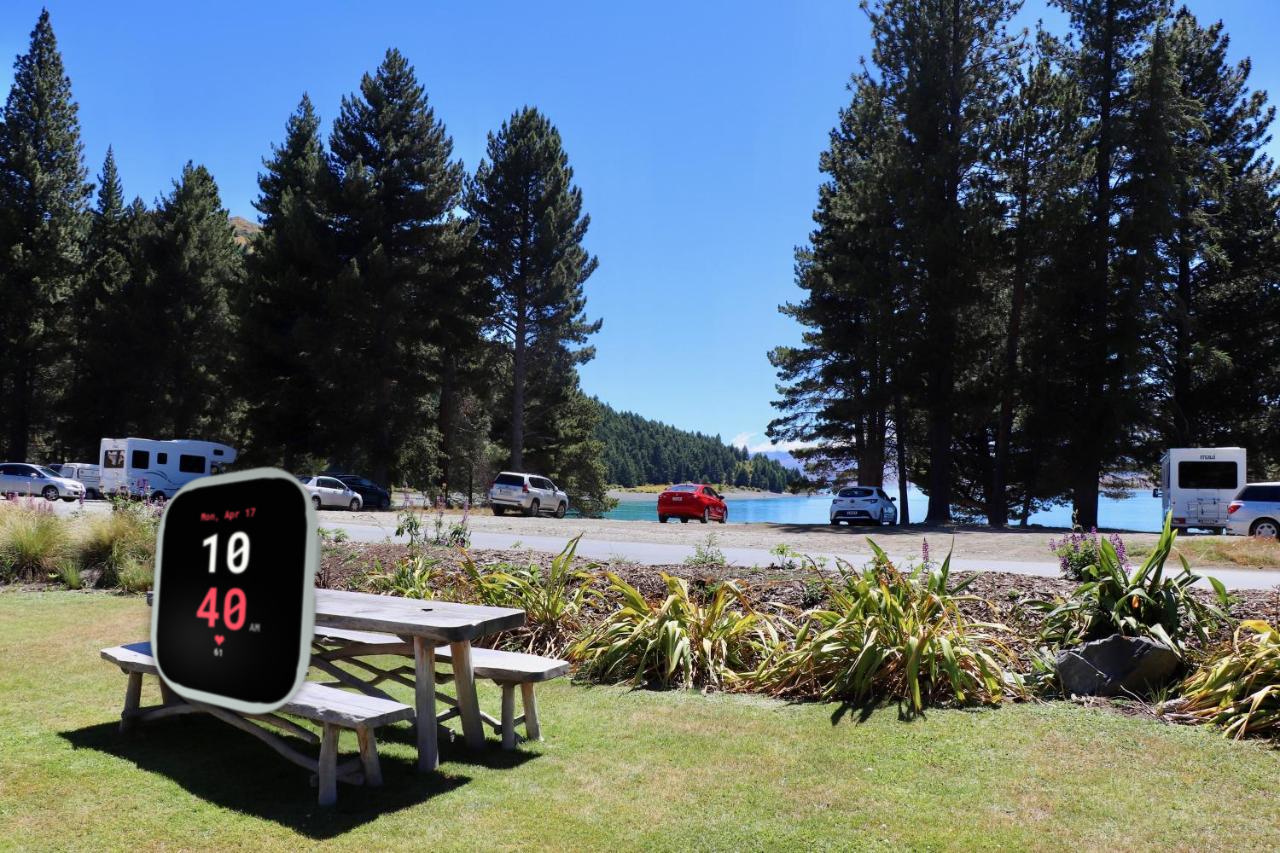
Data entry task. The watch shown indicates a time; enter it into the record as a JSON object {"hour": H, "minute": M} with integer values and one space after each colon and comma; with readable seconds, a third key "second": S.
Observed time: {"hour": 10, "minute": 40}
